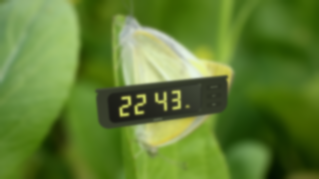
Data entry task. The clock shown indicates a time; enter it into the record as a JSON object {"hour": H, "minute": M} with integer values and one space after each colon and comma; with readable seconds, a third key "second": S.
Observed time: {"hour": 22, "minute": 43}
